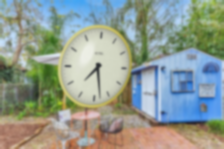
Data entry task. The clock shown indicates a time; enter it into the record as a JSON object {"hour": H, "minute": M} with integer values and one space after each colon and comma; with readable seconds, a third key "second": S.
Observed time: {"hour": 7, "minute": 28}
